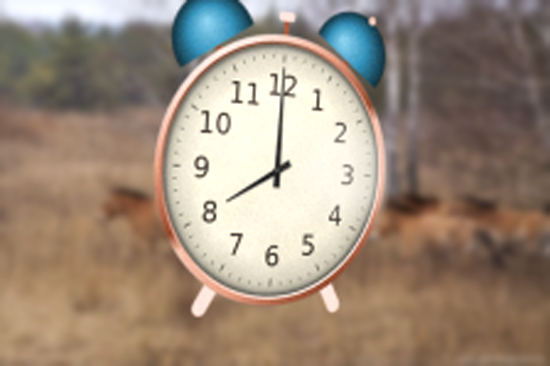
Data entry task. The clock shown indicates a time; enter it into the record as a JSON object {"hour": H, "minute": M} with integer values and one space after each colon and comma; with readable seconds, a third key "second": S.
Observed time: {"hour": 8, "minute": 0}
